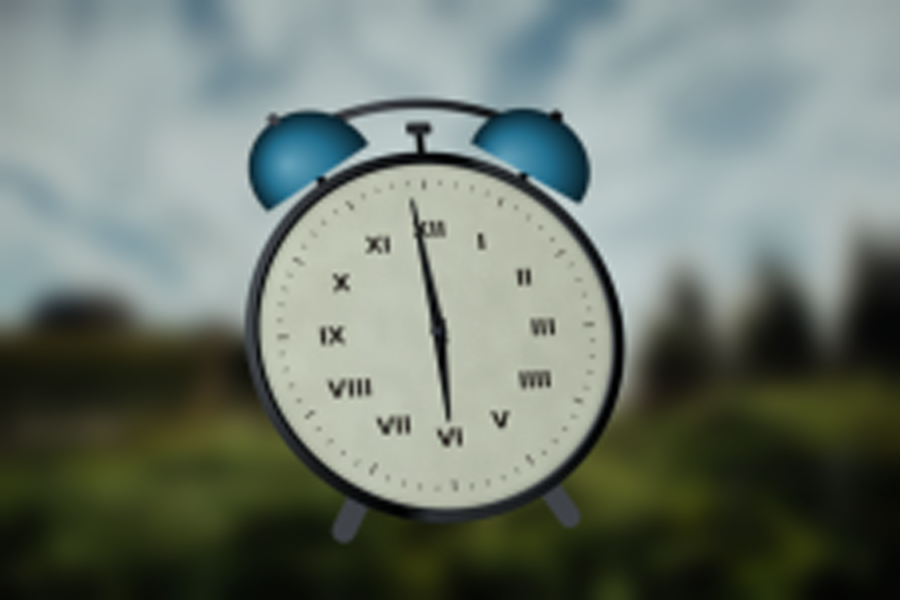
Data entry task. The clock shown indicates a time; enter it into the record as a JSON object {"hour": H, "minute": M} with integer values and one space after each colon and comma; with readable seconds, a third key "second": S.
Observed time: {"hour": 5, "minute": 59}
